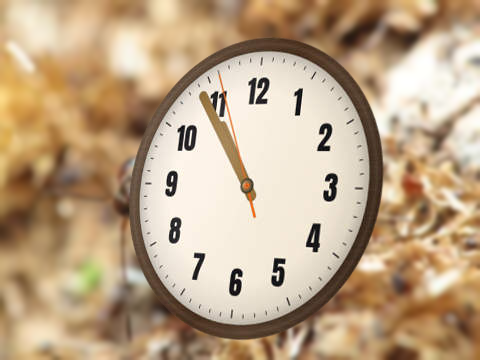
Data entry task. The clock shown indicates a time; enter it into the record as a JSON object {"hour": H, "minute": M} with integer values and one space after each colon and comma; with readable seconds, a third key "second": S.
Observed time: {"hour": 10, "minute": 53, "second": 56}
